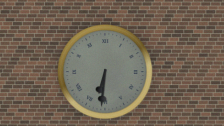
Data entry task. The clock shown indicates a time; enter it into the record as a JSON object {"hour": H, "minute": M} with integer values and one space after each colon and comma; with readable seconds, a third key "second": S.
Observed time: {"hour": 6, "minute": 31}
